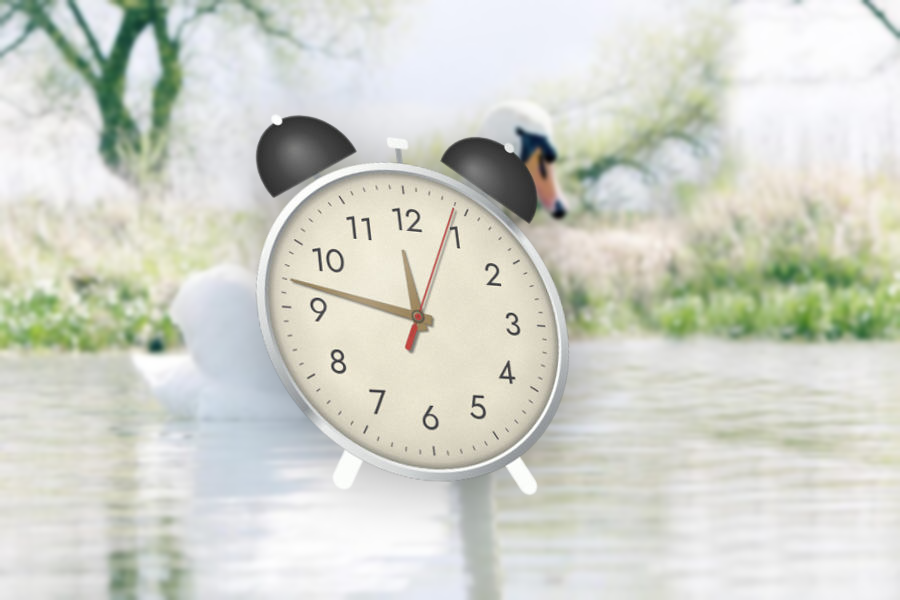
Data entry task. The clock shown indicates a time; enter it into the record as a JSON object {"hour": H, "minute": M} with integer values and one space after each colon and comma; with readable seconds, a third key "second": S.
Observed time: {"hour": 11, "minute": 47, "second": 4}
